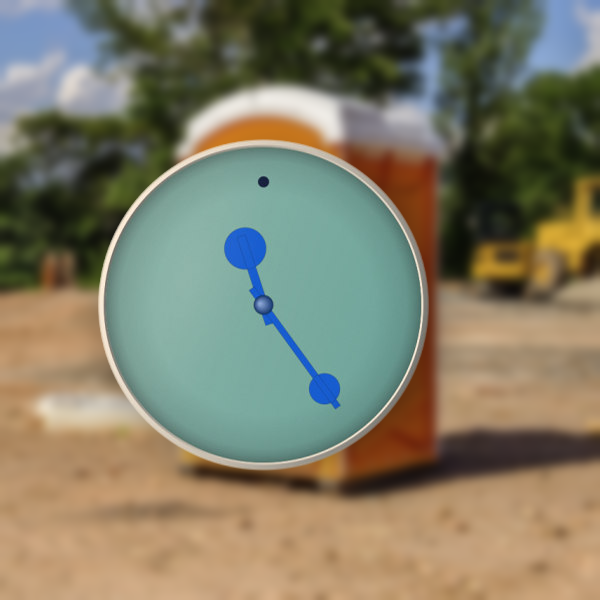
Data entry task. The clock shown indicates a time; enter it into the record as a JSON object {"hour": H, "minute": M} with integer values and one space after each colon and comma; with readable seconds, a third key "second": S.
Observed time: {"hour": 11, "minute": 24}
